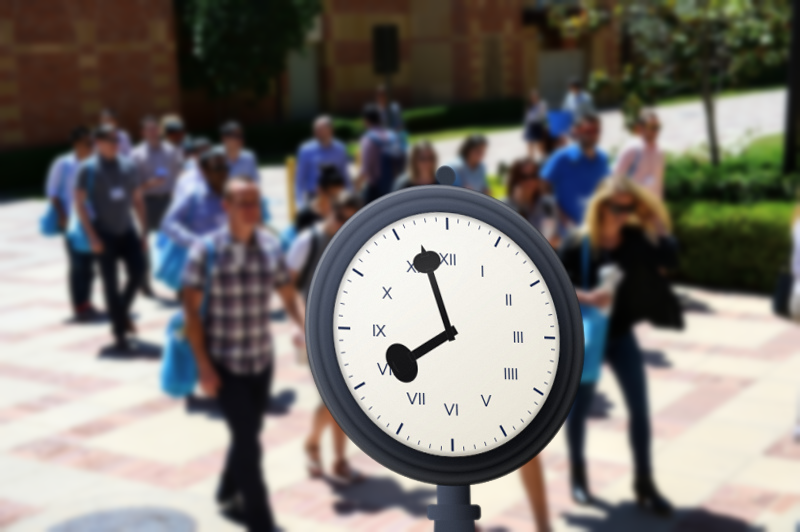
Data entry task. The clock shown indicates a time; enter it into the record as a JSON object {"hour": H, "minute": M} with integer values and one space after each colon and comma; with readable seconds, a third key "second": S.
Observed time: {"hour": 7, "minute": 57}
